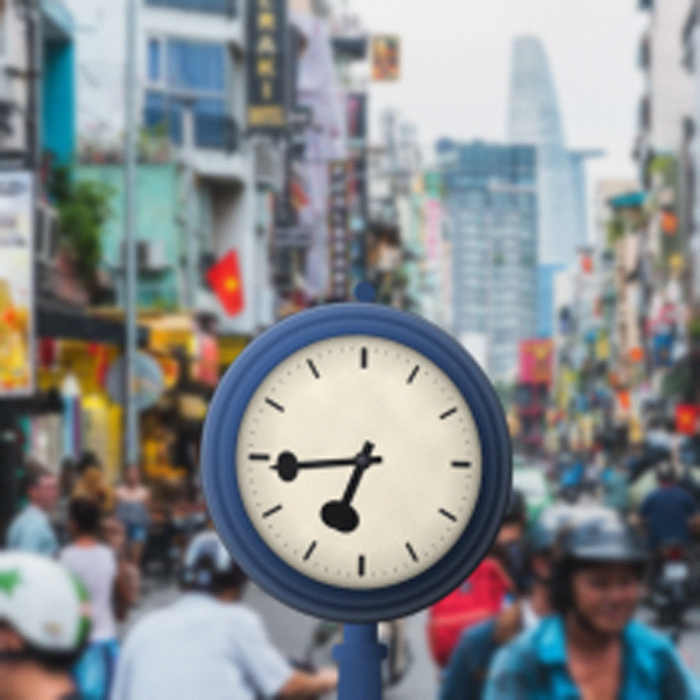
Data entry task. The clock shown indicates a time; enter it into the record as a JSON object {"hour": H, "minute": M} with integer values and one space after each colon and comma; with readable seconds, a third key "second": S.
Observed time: {"hour": 6, "minute": 44}
